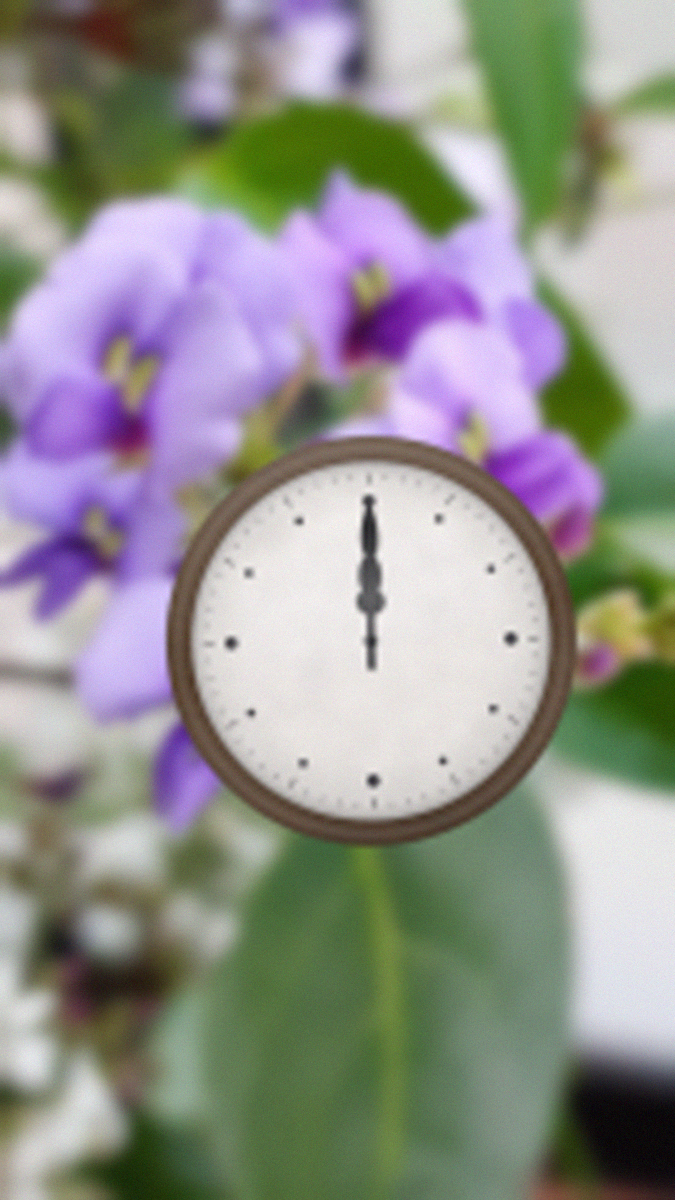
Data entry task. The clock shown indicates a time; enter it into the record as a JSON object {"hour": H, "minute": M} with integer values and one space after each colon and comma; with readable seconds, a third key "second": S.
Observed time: {"hour": 12, "minute": 0}
